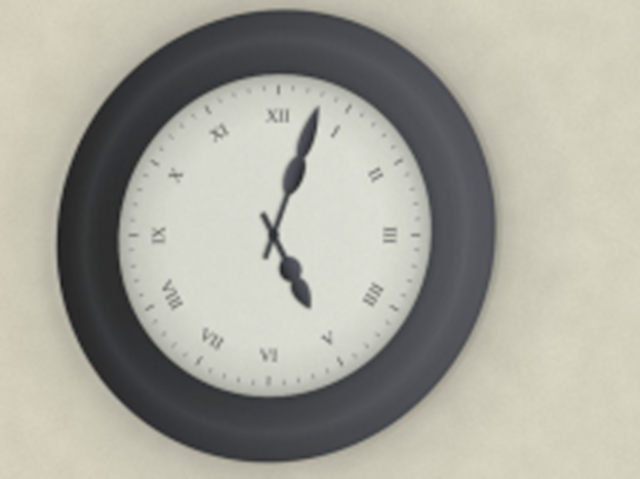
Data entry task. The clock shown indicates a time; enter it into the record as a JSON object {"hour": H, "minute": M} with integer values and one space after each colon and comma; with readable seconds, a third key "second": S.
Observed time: {"hour": 5, "minute": 3}
